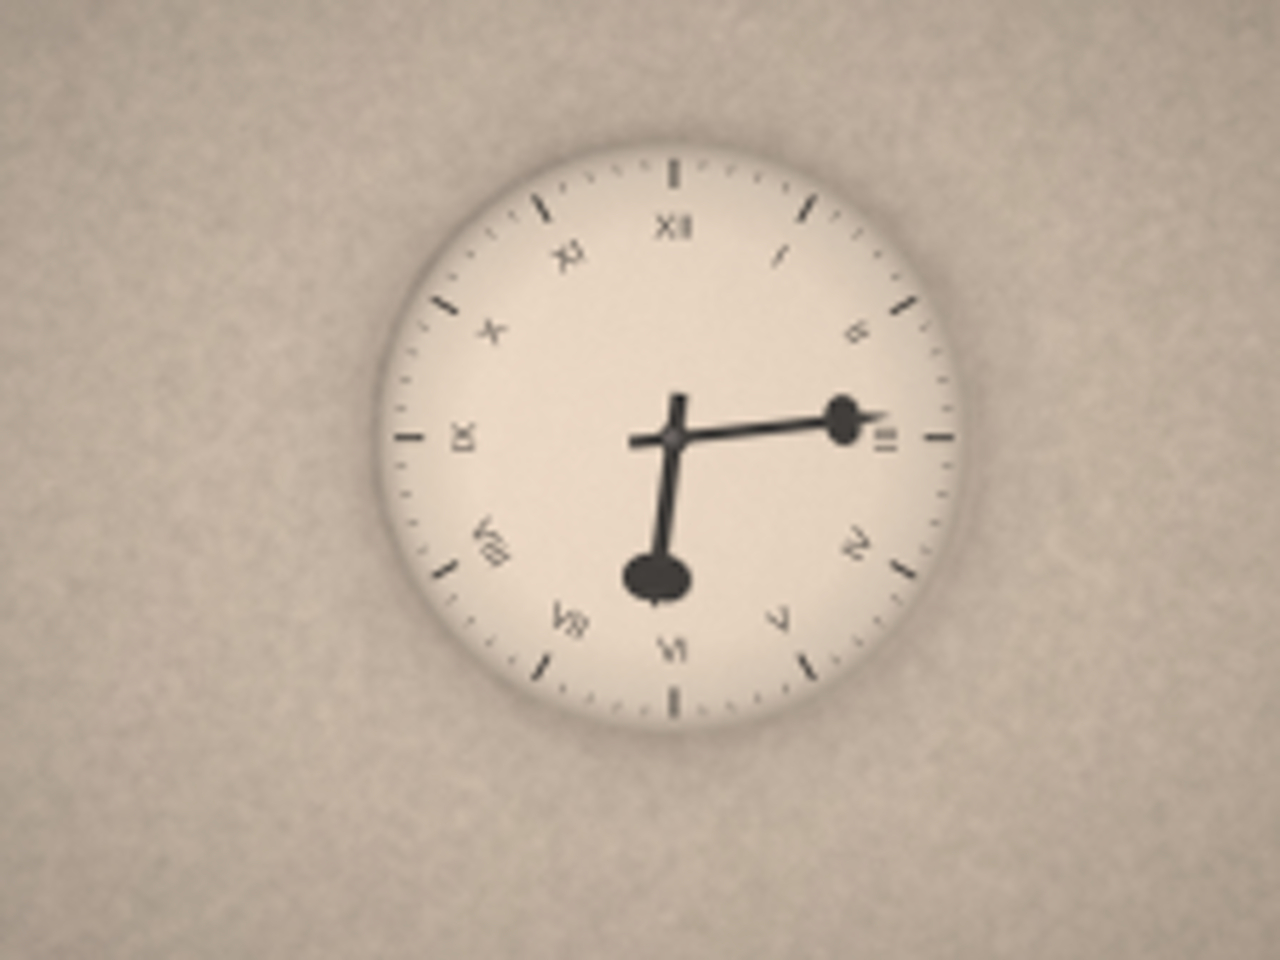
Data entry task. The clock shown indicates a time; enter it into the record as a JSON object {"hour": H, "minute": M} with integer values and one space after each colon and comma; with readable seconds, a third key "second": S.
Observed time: {"hour": 6, "minute": 14}
